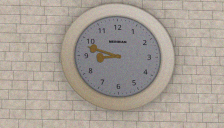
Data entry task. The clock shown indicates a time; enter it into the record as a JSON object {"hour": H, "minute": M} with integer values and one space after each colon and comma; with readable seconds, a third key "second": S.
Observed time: {"hour": 8, "minute": 48}
